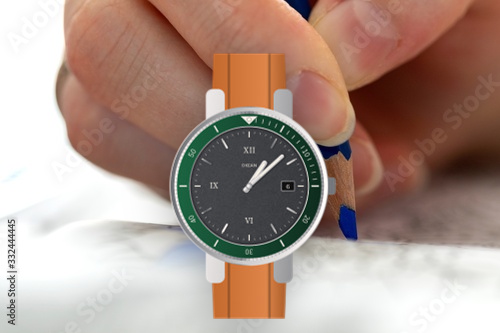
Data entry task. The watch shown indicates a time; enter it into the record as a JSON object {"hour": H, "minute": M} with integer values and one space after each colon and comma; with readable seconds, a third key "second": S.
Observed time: {"hour": 1, "minute": 8}
